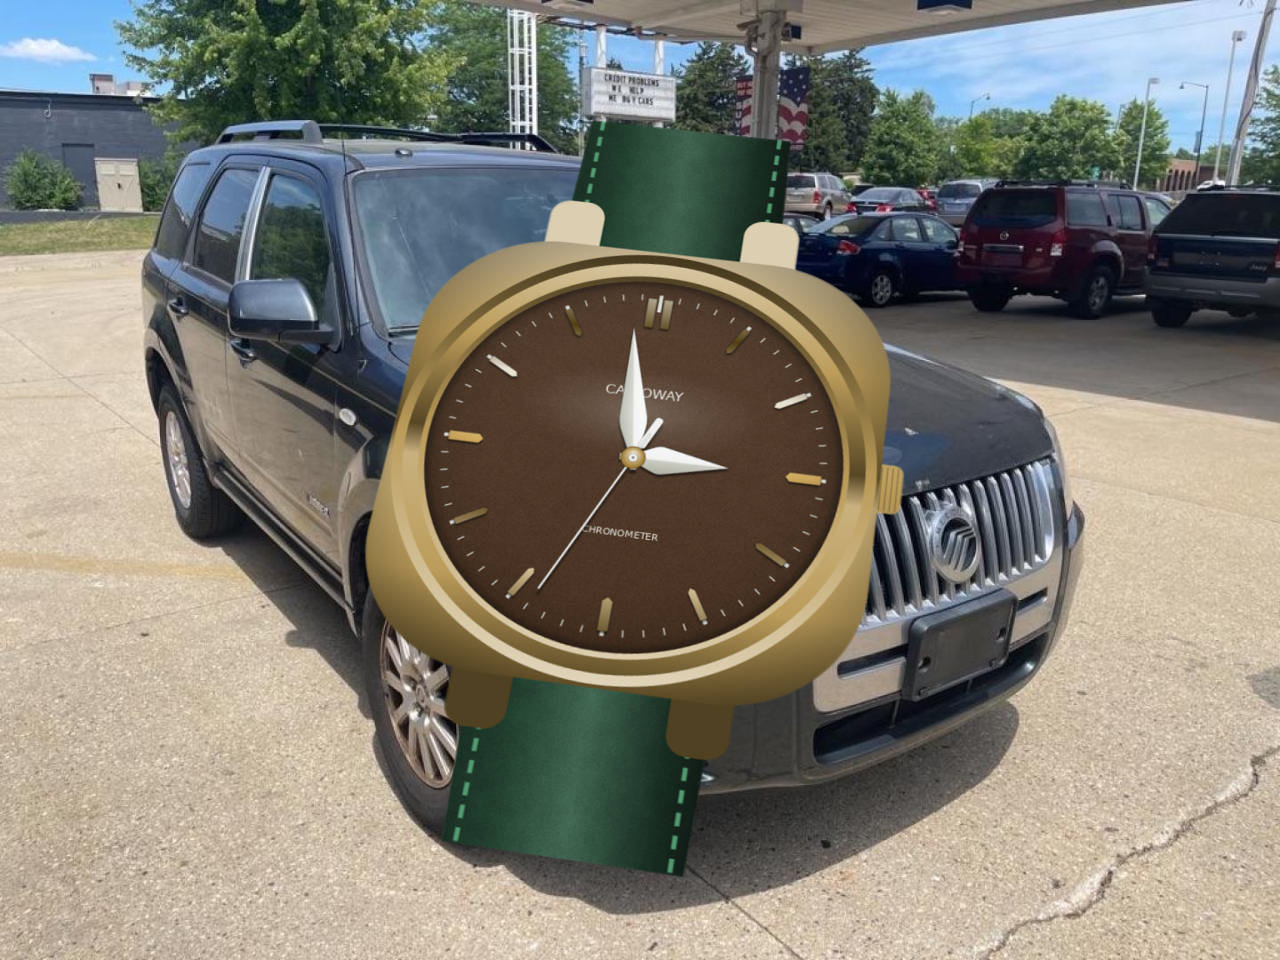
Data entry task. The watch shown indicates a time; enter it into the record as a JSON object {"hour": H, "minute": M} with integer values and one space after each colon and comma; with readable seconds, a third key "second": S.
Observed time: {"hour": 2, "minute": 58, "second": 34}
